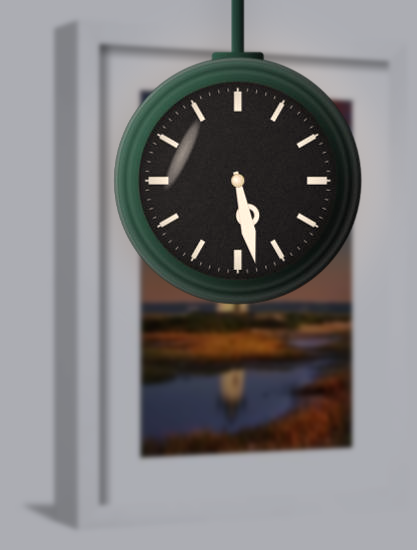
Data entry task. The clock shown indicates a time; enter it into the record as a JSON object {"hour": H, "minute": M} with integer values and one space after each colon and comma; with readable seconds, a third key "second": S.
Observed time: {"hour": 5, "minute": 28}
